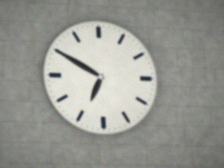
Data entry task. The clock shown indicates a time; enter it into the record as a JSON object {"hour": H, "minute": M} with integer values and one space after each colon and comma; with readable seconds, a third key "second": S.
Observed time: {"hour": 6, "minute": 50}
